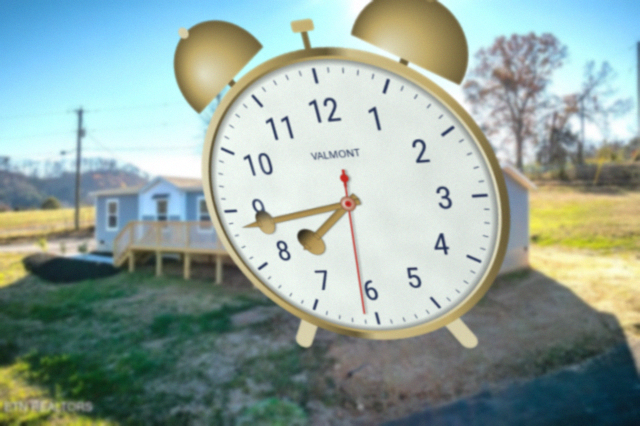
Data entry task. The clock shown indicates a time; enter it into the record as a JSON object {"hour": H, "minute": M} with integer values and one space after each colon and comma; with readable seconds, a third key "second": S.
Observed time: {"hour": 7, "minute": 43, "second": 31}
